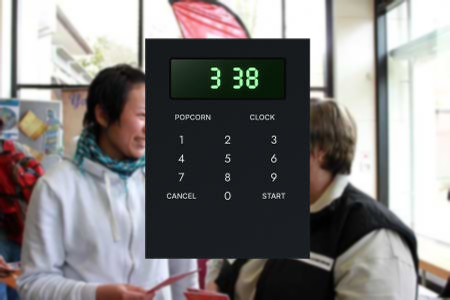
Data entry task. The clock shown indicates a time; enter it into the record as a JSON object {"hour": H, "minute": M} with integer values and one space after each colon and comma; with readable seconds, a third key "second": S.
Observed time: {"hour": 3, "minute": 38}
